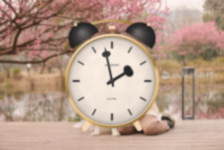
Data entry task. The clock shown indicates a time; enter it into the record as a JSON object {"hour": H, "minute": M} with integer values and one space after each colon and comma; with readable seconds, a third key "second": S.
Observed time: {"hour": 1, "minute": 58}
